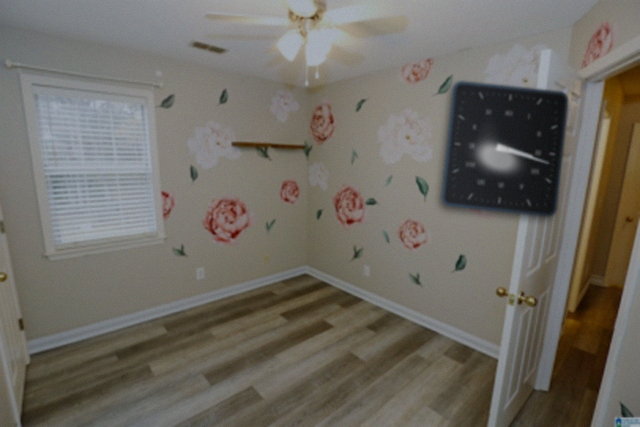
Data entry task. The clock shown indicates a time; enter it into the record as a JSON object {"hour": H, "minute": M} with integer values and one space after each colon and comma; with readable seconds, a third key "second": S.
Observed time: {"hour": 3, "minute": 17}
